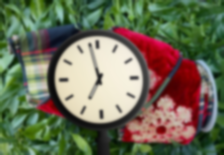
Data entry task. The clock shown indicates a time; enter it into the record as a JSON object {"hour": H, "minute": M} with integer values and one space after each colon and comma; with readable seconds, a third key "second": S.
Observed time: {"hour": 6, "minute": 58}
